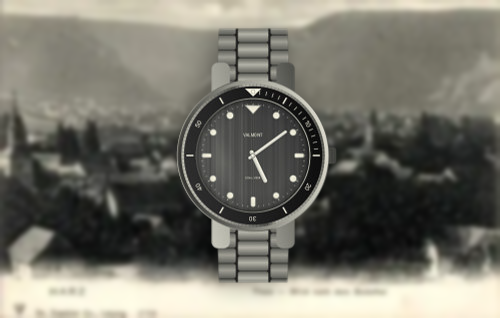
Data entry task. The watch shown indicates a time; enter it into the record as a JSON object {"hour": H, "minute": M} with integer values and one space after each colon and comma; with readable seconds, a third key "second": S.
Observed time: {"hour": 5, "minute": 9}
